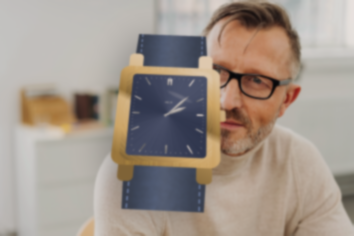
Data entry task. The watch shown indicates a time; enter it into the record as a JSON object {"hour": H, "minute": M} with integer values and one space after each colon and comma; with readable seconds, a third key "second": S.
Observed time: {"hour": 2, "minute": 7}
